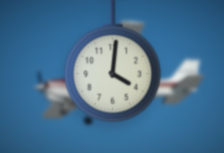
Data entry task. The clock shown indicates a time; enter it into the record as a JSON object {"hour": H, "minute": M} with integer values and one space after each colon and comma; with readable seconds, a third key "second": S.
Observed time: {"hour": 4, "minute": 1}
